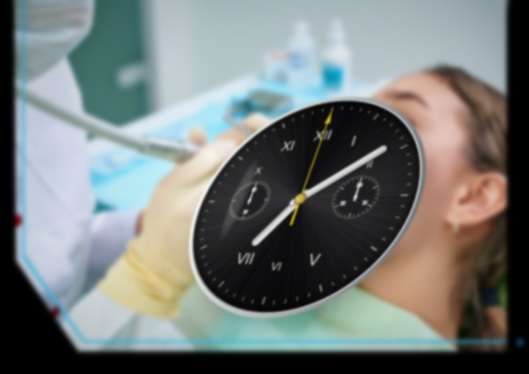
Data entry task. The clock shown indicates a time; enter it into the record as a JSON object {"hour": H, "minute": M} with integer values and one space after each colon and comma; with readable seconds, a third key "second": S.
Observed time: {"hour": 7, "minute": 9}
